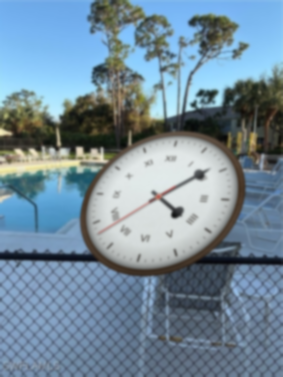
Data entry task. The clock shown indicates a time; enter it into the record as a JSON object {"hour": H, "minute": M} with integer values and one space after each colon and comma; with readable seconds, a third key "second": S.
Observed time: {"hour": 4, "minute": 8, "second": 38}
